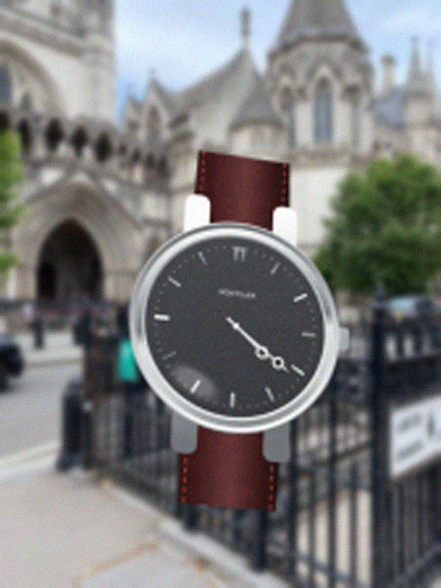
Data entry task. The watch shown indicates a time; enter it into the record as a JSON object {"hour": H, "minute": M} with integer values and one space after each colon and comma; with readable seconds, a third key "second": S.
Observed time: {"hour": 4, "minute": 21}
